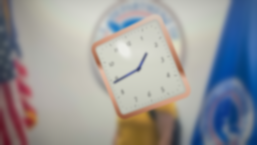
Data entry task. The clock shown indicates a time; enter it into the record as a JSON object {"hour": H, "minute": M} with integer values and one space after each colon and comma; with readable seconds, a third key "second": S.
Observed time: {"hour": 1, "minute": 44}
